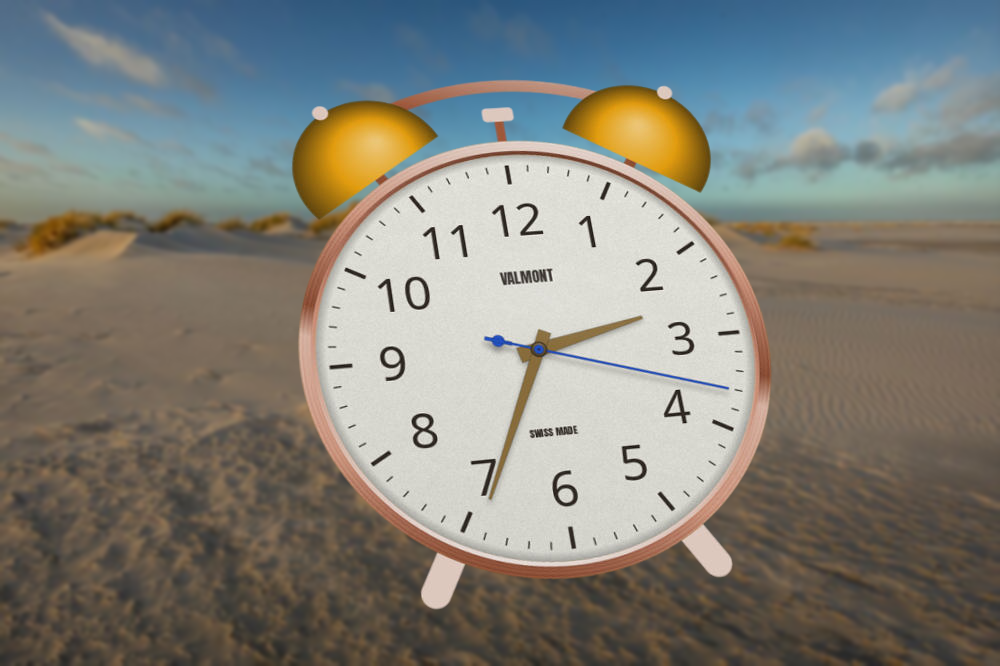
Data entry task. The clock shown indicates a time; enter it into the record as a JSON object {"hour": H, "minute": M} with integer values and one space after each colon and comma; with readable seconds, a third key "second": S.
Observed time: {"hour": 2, "minute": 34, "second": 18}
